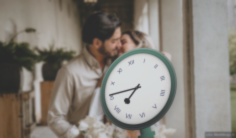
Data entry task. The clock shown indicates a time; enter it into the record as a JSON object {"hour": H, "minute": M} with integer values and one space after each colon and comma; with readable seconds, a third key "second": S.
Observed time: {"hour": 7, "minute": 46}
